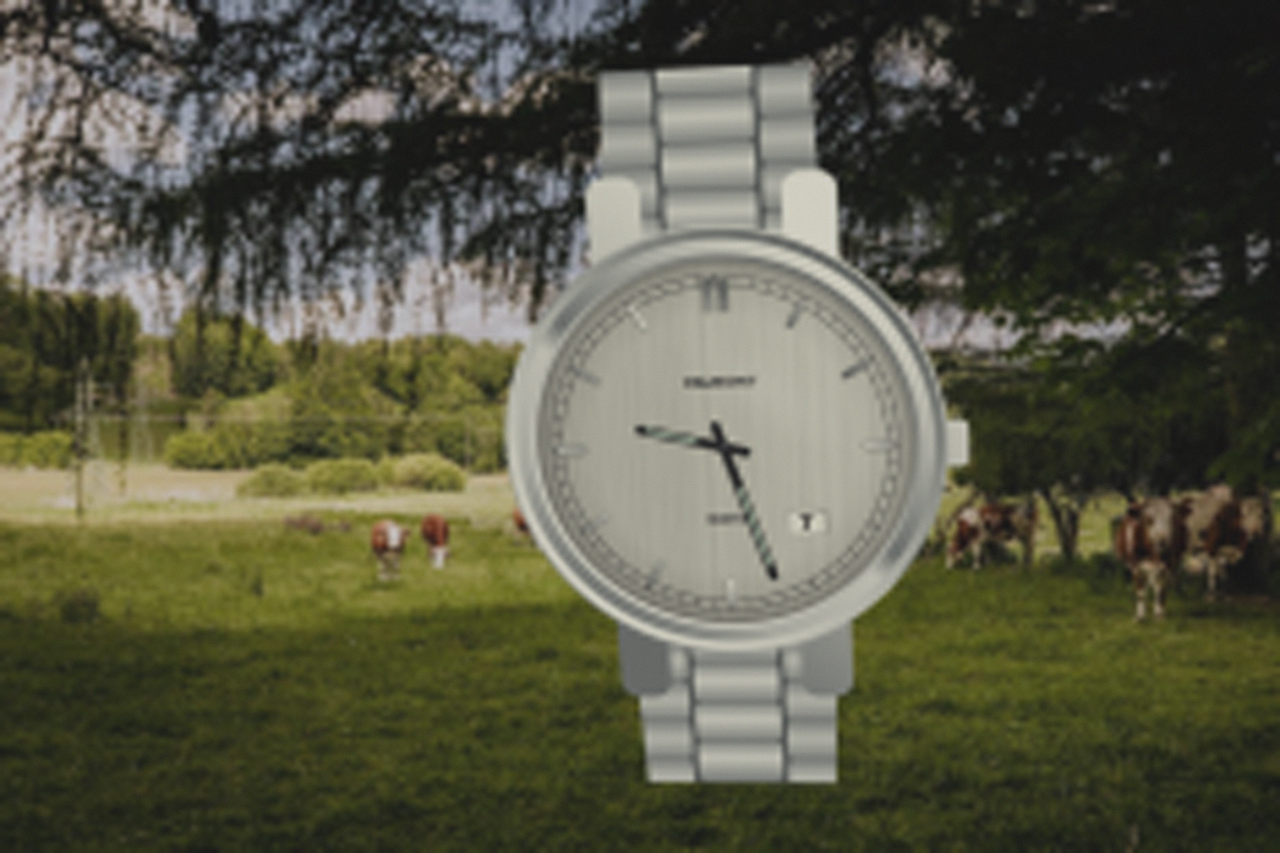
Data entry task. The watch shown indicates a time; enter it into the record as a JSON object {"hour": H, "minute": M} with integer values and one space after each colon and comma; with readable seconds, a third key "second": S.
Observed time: {"hour": 9, "minute": 27}
